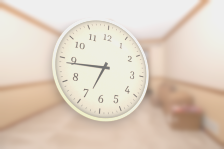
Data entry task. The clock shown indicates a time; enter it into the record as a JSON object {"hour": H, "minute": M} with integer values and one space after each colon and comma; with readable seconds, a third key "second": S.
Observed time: {"hour": 6, "minute": 44}
